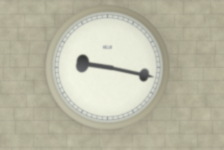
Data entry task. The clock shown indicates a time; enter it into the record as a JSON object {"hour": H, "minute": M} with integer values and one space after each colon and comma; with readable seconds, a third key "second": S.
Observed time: {"hour": 9, "minute": 17}
